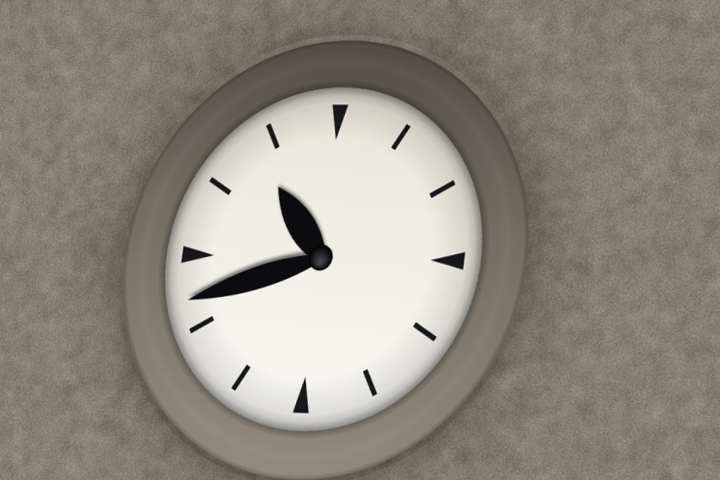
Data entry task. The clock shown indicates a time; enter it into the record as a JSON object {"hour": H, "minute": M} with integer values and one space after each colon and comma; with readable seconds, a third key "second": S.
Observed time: {"hour": 10, "minute": 42}
